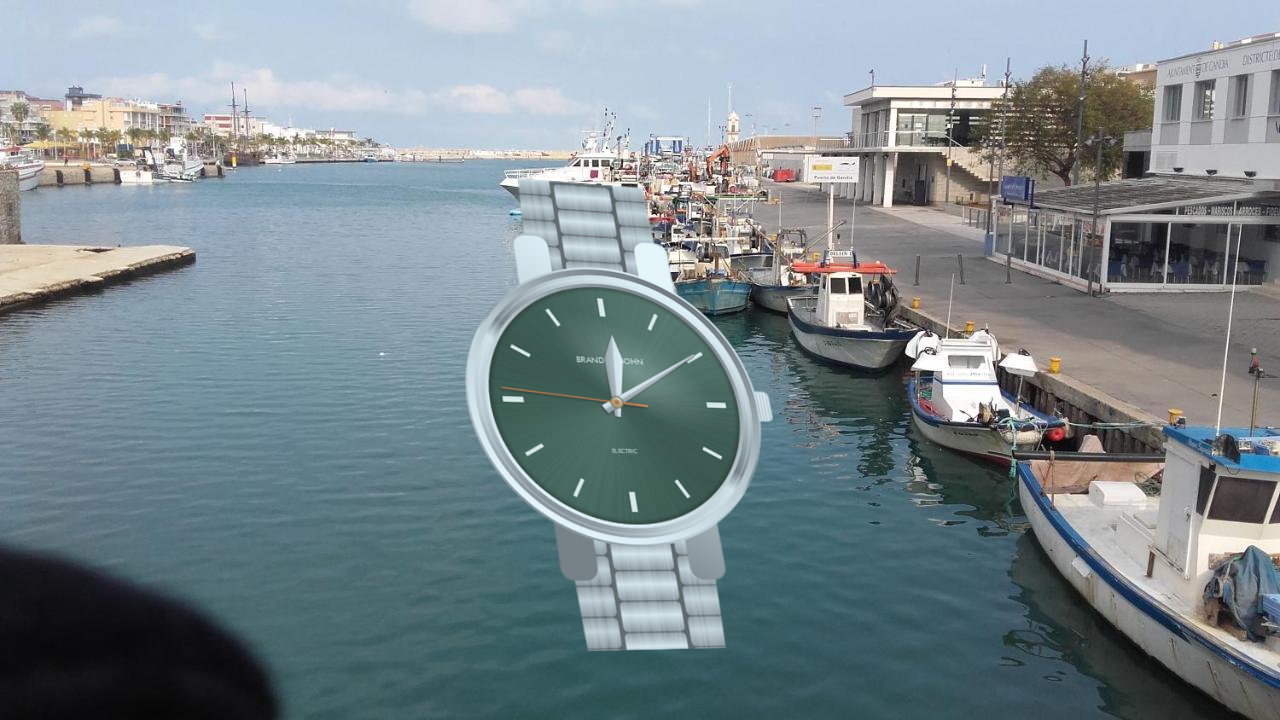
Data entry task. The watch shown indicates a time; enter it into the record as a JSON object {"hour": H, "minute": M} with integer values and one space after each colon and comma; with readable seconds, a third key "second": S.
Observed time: {"hour": 12, "minute": 9, "second": 46}
